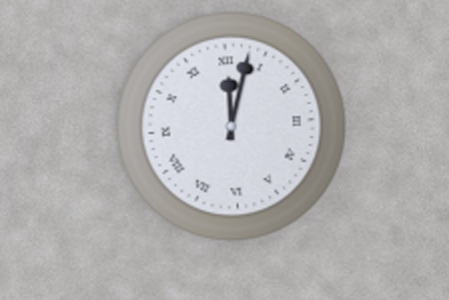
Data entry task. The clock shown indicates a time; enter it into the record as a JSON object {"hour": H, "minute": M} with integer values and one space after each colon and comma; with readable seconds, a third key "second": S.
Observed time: {"hour": 12, "minute": 3}
